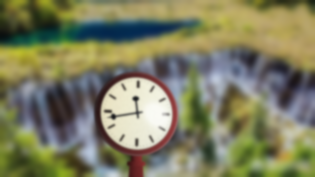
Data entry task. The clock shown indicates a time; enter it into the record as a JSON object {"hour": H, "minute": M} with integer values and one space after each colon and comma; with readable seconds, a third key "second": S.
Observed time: {"hour": 11, "minute": 43}
